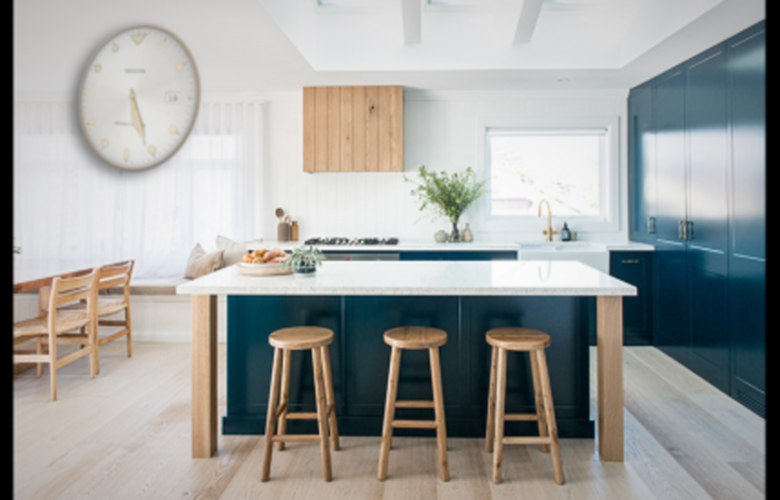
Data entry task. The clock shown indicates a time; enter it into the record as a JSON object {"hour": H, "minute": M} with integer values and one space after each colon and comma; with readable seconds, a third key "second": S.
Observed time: {"hour": 5, "minute": 26}
